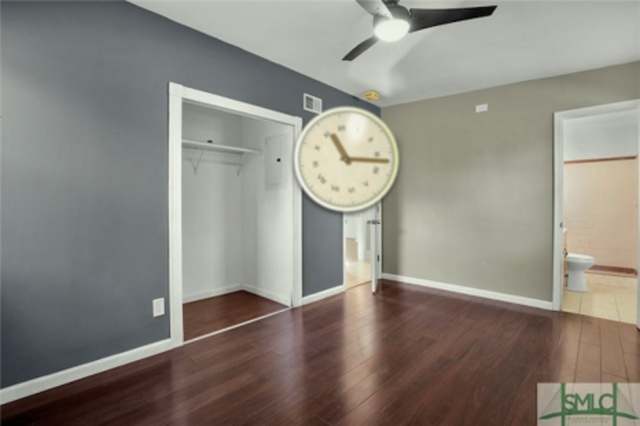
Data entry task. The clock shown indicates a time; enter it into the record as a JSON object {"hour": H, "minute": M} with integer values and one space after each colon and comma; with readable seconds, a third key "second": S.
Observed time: {"hour": 11, "minute": 17}
